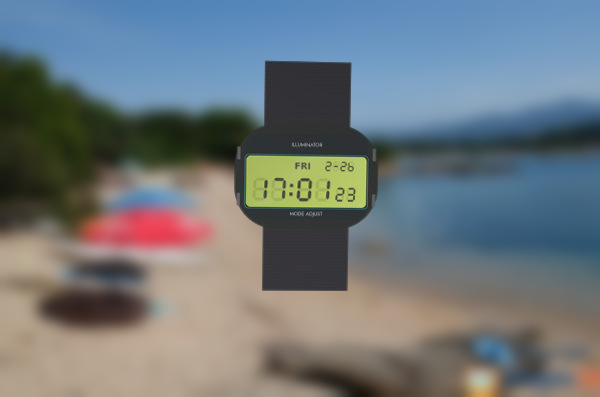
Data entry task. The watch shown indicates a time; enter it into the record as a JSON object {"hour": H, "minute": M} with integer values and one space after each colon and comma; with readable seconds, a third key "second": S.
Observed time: {"hour": 17, "minute": 1, "second": 23}
